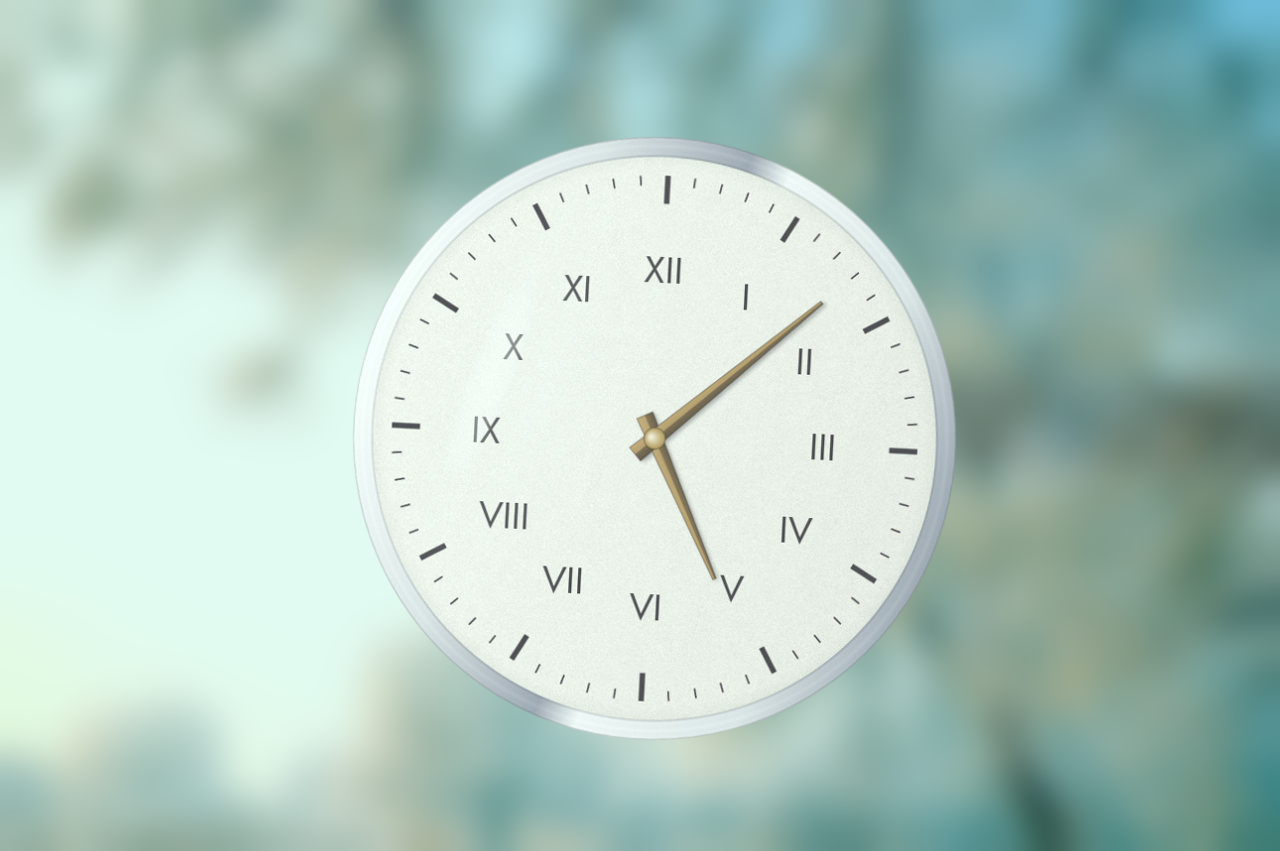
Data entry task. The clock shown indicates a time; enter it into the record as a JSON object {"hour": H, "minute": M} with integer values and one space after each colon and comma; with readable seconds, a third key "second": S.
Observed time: {"hour": 5, "minute": 8}
